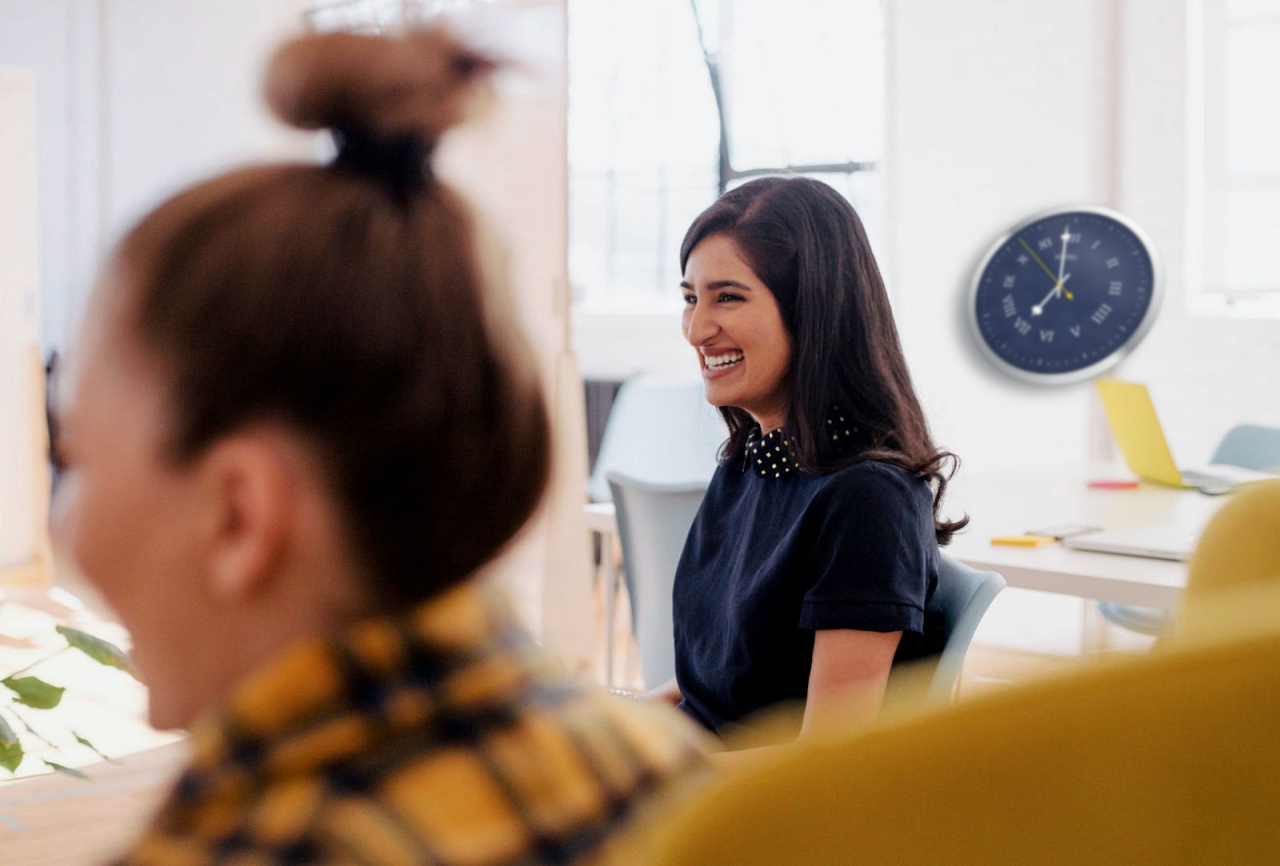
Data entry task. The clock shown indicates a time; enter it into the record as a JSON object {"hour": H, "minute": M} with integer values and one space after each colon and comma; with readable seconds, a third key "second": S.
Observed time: {"hour": 6, "minute": 58, "second": 52}
